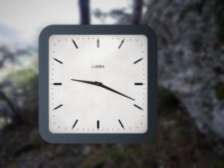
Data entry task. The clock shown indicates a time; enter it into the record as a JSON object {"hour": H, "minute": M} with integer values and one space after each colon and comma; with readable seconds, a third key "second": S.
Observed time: {"hour": 9, "minute": 19}
